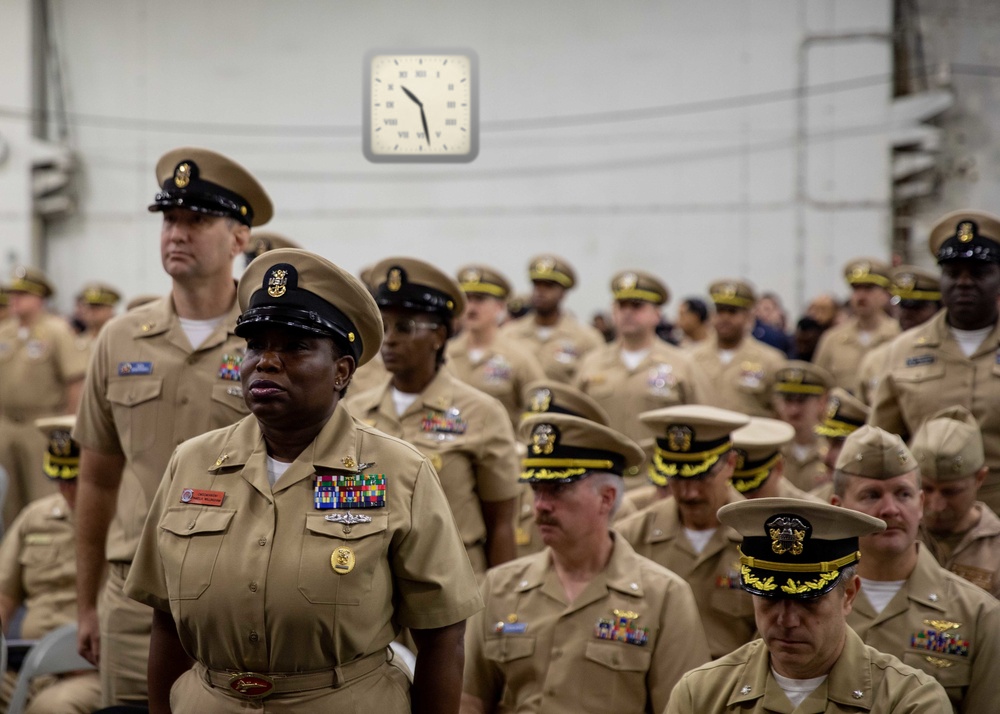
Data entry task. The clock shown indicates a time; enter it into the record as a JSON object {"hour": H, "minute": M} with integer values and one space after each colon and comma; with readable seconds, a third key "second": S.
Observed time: {"hour": 10, "minute": 28}
